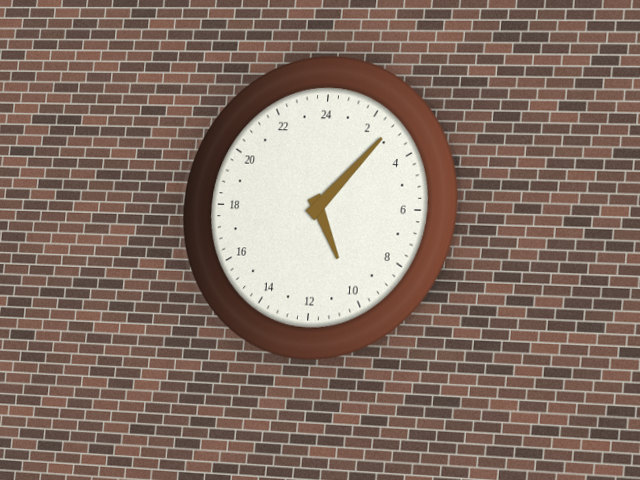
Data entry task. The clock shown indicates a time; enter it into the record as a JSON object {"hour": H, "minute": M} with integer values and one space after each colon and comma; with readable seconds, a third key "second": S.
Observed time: {"hour": 10, "minute": 7}
